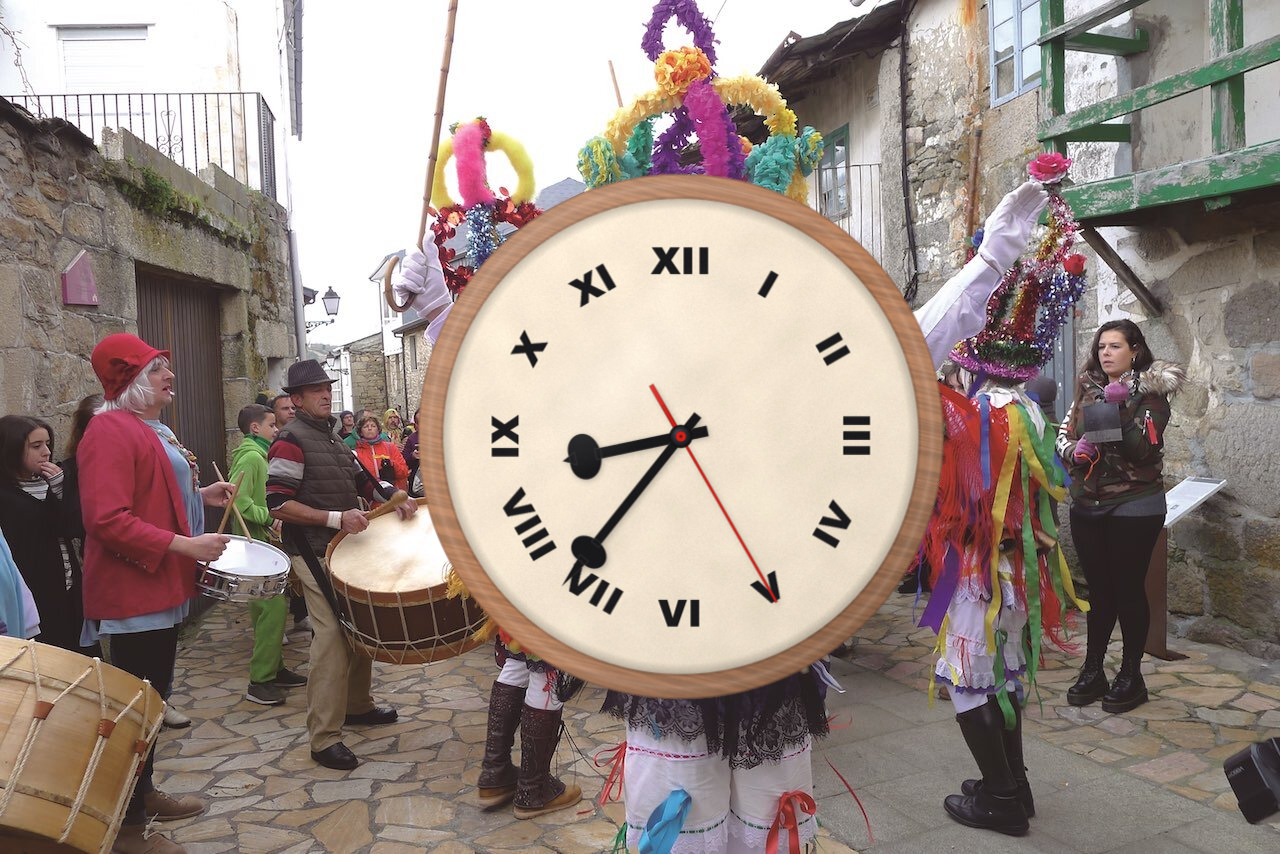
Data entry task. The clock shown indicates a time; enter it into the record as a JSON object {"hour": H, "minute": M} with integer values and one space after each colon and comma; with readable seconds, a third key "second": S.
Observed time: {"hour": 8, "minute": 36, "second": 25}
